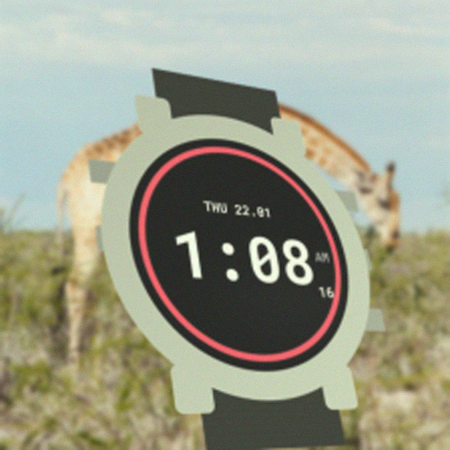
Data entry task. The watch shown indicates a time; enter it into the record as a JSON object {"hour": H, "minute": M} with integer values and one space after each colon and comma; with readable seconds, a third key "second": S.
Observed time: {"hour": 1, "minute": 8}
